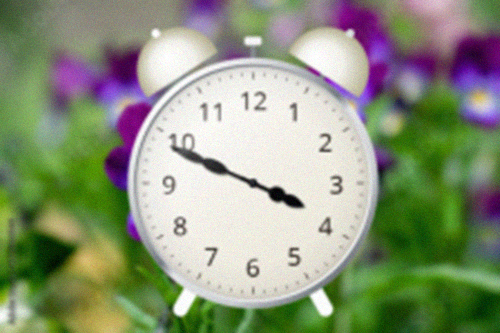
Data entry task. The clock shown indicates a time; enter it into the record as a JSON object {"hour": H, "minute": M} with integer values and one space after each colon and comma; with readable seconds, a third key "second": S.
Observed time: {"hour": 3, "minute": 49}
